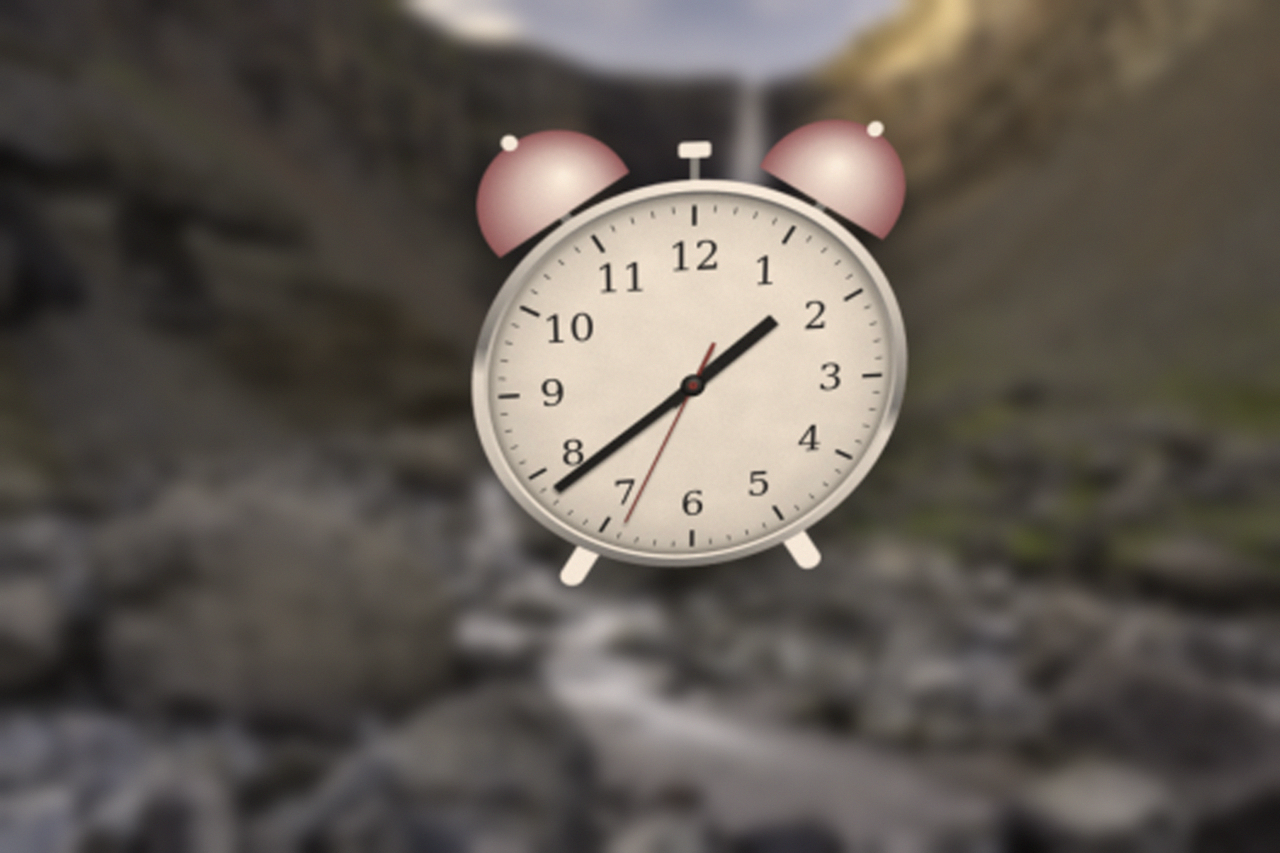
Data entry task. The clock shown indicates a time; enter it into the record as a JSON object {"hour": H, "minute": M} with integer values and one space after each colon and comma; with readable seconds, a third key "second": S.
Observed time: {"hour": 1, "minute": 38, "second": 34}
